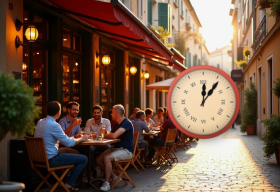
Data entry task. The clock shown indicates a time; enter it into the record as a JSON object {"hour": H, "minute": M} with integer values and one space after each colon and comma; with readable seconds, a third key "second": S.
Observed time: {"hour": 12, "minute": 6}
